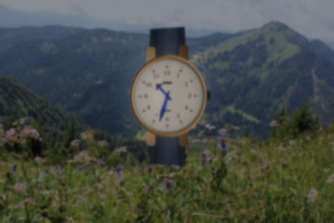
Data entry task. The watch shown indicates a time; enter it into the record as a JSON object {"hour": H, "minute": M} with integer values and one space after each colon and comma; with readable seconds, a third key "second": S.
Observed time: {"hour": 10, "minute": 33}
